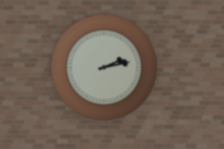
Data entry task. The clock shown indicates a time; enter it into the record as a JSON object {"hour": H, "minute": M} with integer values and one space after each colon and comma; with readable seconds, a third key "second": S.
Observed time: {"hour": 2, "minute": 13}
